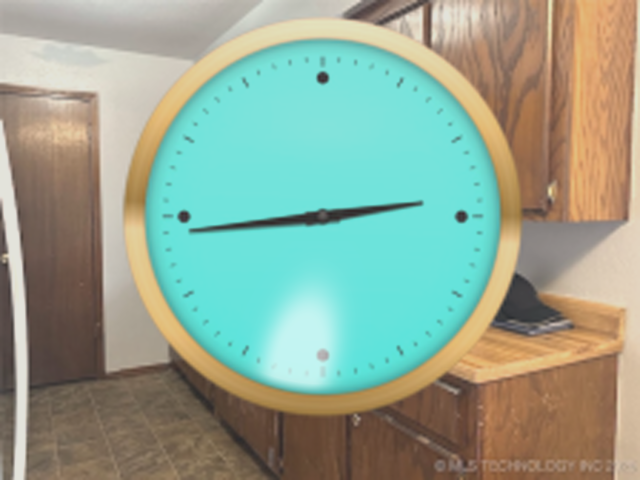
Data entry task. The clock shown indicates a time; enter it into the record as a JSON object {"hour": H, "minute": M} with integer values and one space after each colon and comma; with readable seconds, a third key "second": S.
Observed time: {"hour": 2, "minute": 44}
